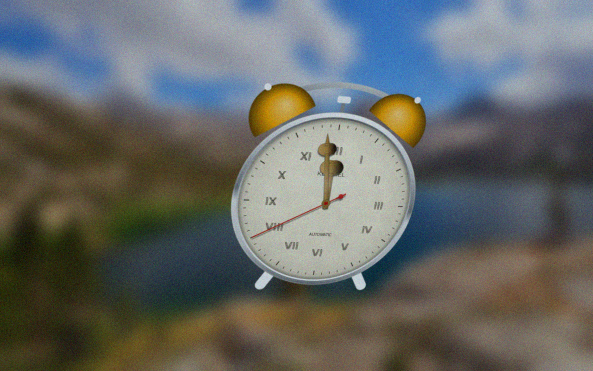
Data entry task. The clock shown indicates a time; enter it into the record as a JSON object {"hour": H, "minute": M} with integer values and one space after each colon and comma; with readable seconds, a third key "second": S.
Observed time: {"hour": 11, "minute": 58, "second": 40}
